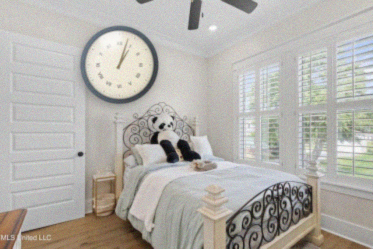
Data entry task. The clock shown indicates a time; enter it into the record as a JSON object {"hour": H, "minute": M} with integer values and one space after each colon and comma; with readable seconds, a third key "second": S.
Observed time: {"hour": 1, "minute": 3}
